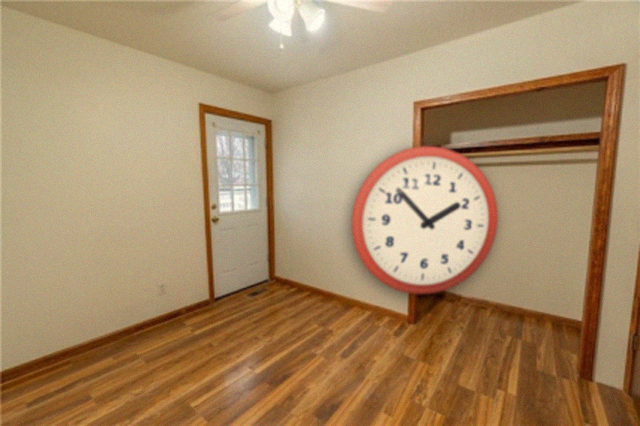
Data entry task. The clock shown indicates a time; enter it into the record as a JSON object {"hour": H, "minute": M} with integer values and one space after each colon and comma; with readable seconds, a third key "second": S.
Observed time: {"hour": 1, "minute": 52}
